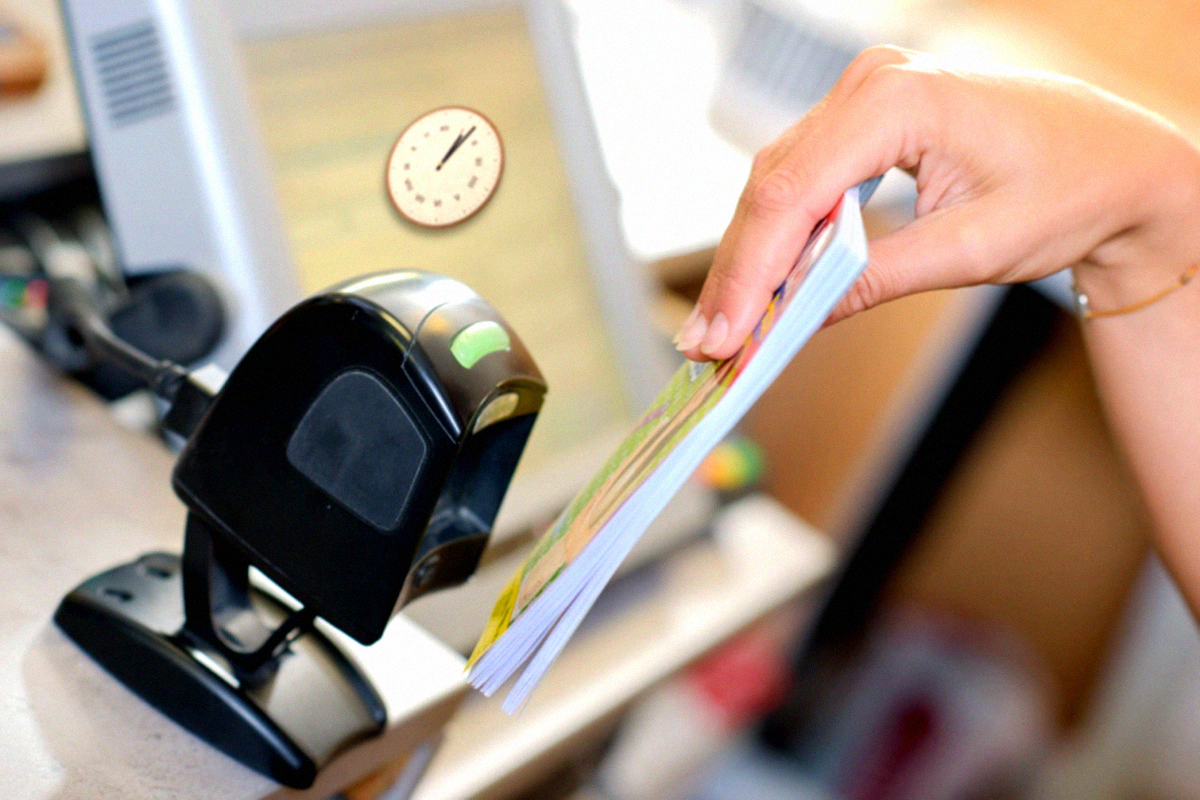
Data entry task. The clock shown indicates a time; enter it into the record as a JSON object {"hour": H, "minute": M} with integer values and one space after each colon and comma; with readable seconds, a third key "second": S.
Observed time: {"hour": 1, "minute": 7}
